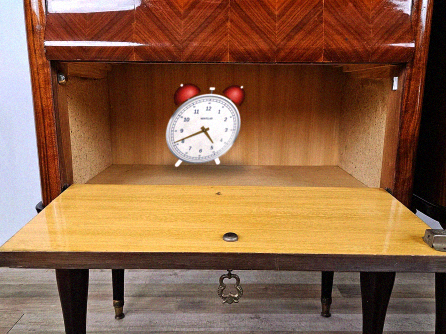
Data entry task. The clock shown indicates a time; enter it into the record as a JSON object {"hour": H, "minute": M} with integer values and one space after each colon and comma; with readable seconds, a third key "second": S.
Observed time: {"hour": 4, "minute": 41}
